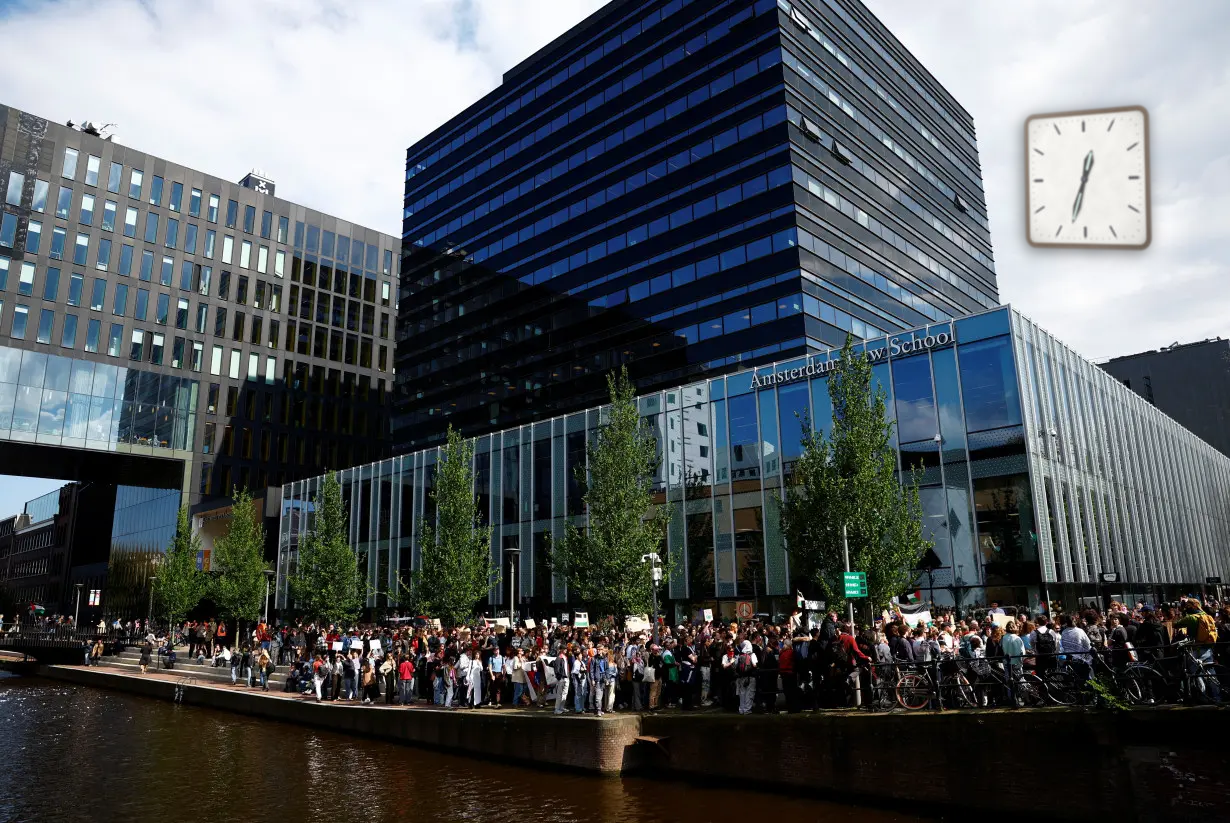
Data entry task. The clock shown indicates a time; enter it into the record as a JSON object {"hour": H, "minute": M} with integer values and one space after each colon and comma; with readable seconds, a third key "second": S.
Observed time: {"hour": 12, "minute": 33}
